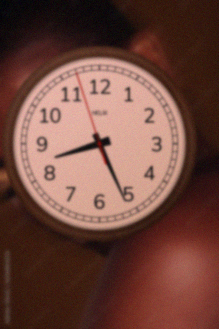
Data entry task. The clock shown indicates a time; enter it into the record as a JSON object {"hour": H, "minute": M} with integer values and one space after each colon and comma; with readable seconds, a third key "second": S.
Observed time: {"hour": 8, "minute": 25, "second": 57}
